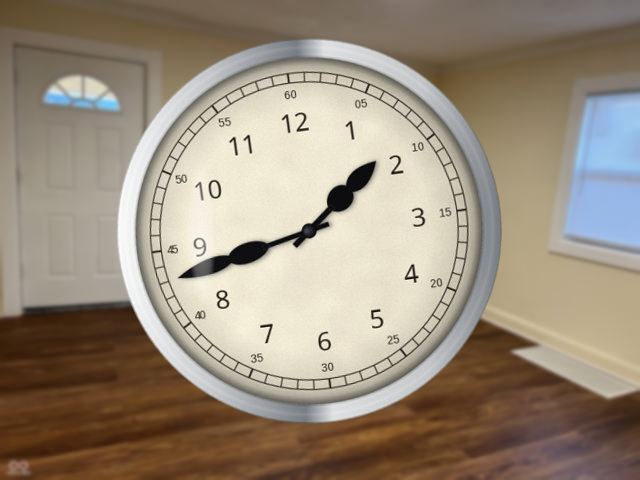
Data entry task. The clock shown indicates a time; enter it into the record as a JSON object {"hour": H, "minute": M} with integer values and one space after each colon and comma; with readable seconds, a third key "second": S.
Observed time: {"hour": 1, "minute": 43}
